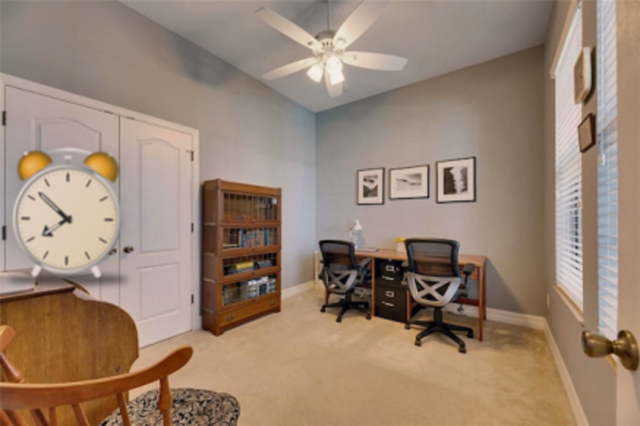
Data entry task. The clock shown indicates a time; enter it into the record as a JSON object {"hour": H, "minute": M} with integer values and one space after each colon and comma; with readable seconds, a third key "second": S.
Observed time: {"hour": 7, "minute": 52}
